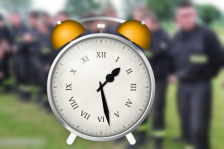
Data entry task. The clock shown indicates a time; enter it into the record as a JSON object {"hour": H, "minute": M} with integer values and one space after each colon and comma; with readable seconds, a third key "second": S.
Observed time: {"hour": 1, "minute": 28}
